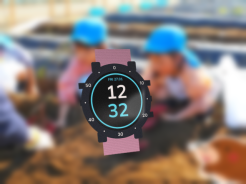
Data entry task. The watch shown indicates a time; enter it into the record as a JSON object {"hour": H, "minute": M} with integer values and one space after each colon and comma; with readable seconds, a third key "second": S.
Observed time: {"hour": 12, "minute": 32}
